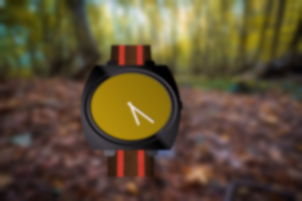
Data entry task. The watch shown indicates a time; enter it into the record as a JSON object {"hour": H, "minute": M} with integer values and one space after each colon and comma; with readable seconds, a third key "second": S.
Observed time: {"hour": 5, "minute": 22}
